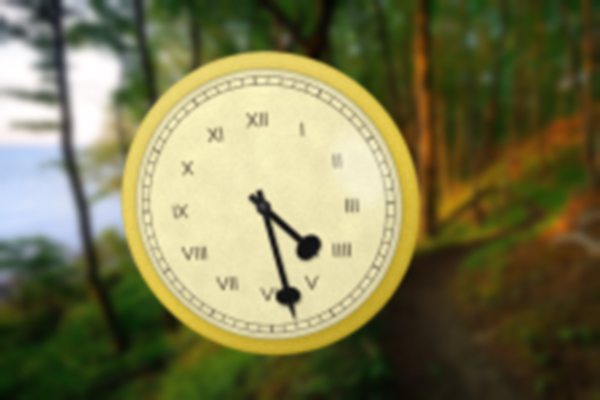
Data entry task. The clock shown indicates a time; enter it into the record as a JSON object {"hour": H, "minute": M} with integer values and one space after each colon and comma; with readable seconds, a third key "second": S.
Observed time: {"hour": 4, "minute": 28}
